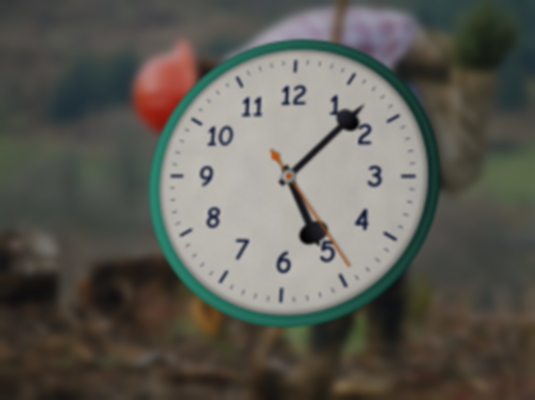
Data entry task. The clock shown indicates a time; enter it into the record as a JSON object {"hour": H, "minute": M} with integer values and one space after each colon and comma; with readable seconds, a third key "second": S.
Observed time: {"hour": 5, "minute": 7, "second": 24}
